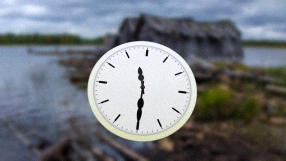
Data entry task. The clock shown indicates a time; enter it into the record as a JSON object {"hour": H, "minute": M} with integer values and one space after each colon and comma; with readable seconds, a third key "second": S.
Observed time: {"hour": 11, "minute": 30}
